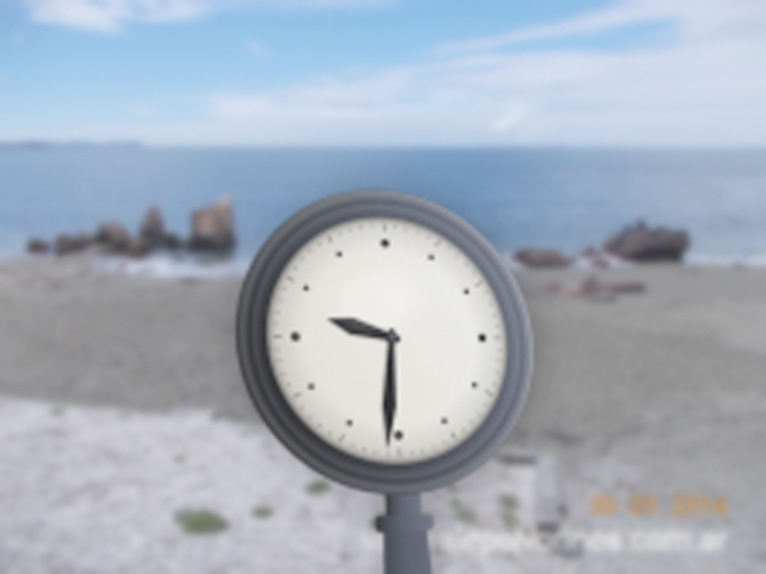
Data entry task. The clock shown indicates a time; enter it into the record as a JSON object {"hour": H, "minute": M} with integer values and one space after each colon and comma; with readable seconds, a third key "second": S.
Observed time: {"hour": 9, "minute": 31}
